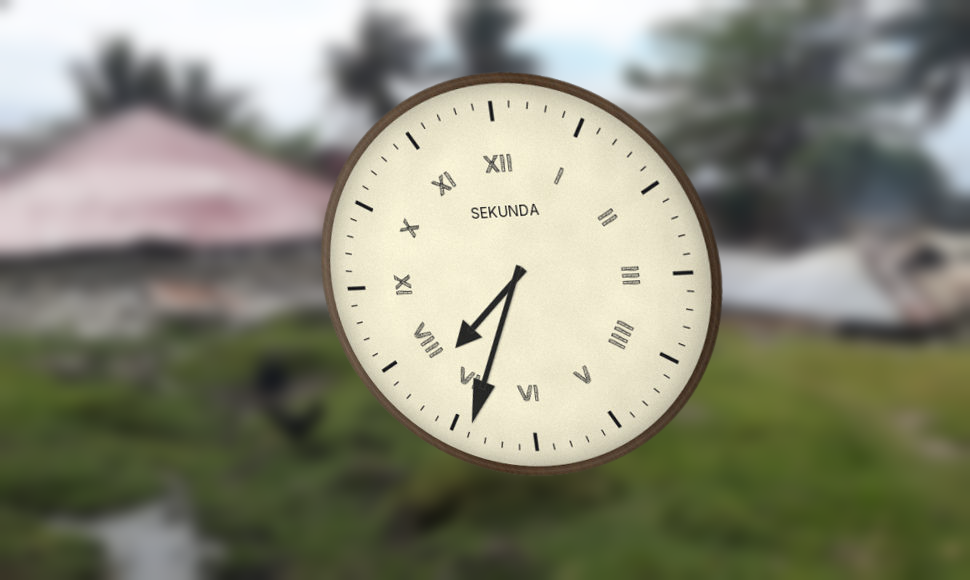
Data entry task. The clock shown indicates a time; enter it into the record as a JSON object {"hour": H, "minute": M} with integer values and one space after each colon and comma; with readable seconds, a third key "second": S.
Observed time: {"hour": 7, "minute": 34}
